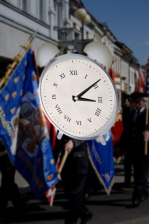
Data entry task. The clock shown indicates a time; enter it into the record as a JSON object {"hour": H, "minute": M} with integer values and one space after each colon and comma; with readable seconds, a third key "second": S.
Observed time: {"hour": 3, "minute": 9}
